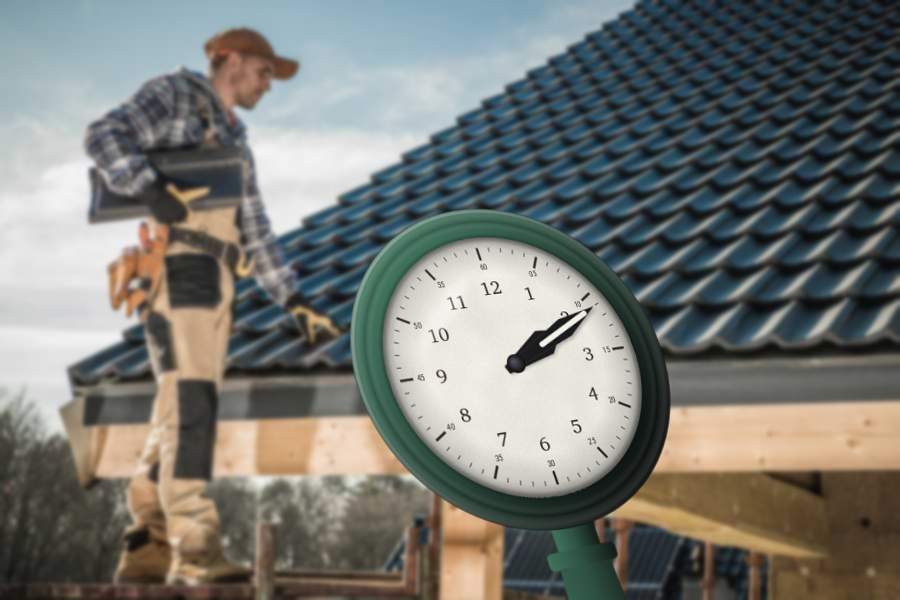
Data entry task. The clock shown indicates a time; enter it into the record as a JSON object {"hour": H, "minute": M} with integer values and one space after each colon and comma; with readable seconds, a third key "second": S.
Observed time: {"hour": 2, "minute": 11}
